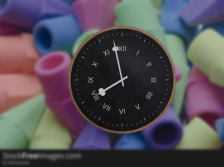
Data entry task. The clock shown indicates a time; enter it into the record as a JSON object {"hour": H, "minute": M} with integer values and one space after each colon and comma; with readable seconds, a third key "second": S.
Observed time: {"hour": 7, "minute": 58}
